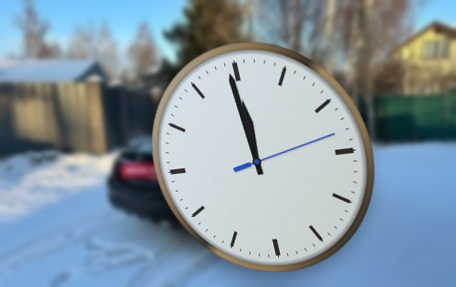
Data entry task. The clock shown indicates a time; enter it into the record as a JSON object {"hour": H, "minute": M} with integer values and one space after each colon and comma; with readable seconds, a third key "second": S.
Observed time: {"hour": 11, "minute": 59, "second": 13}
